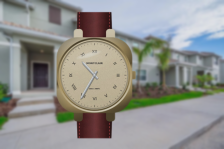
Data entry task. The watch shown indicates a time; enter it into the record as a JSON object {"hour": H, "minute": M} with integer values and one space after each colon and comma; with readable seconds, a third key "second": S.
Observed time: {"hour": 10, "minute": 35}
